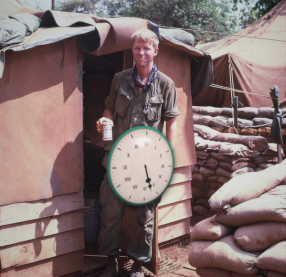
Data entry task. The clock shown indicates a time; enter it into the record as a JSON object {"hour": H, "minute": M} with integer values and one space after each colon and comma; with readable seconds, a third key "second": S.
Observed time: {"hour": 5, "minute": 27}
